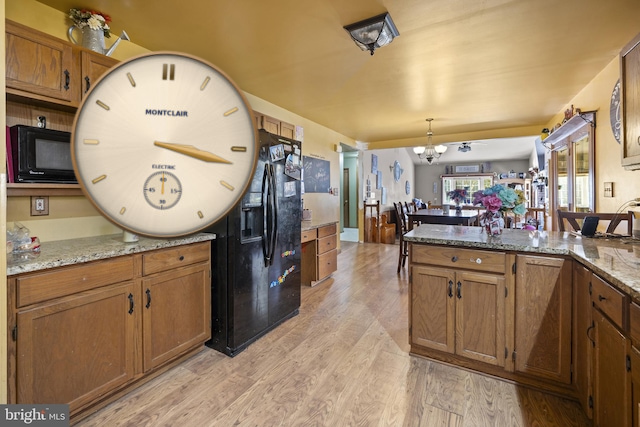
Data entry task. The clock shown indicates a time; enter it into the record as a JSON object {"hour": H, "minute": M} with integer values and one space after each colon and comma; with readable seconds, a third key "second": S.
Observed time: {"hour": 3, "minute": 17}
